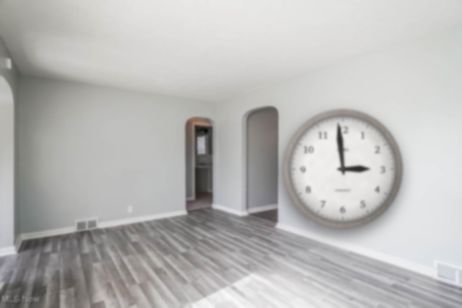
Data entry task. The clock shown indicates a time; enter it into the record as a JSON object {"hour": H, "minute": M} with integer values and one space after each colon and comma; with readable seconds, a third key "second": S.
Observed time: {"hour": 2, "minute": 59}
